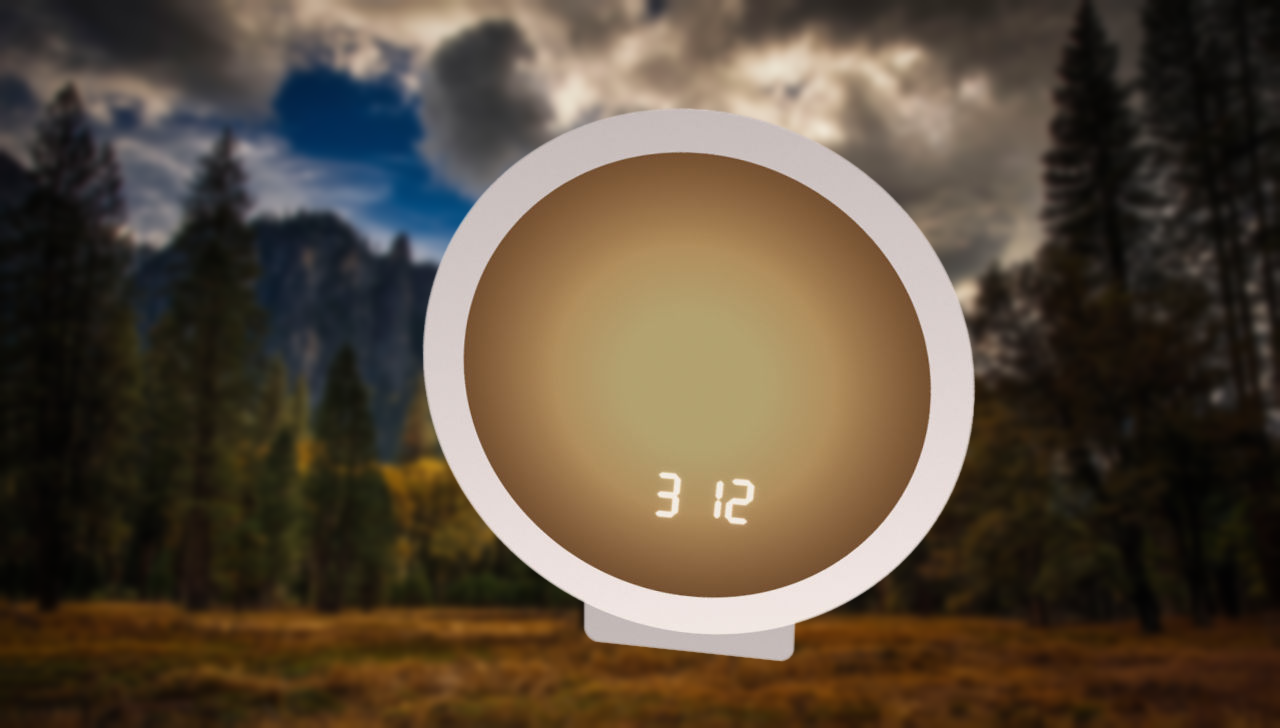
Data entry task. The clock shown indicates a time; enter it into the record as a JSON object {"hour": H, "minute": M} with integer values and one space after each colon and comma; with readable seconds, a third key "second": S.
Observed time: {"hour": 3, "minute": 12}
